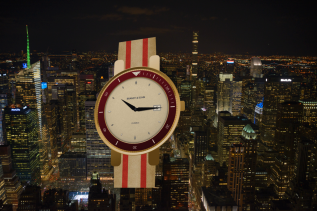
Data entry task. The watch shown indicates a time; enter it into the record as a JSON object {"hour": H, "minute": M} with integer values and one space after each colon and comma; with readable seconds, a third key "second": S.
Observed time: {"hour": 10, "minute": 15}
